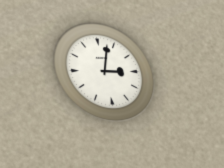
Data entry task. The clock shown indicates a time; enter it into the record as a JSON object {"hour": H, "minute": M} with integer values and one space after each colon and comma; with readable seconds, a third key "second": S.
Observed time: {"hour": 3, "minute": 3}
